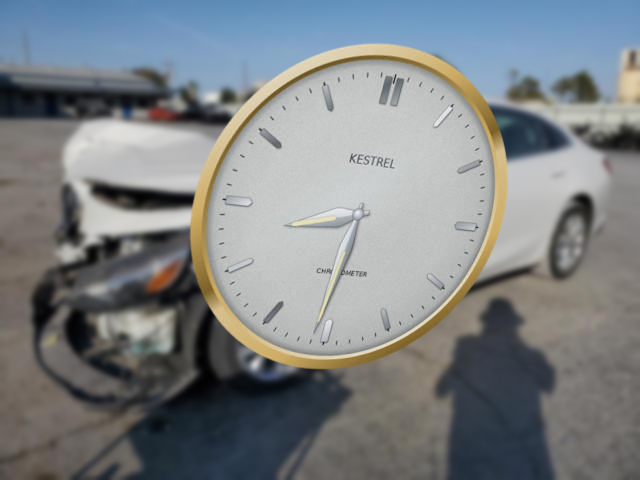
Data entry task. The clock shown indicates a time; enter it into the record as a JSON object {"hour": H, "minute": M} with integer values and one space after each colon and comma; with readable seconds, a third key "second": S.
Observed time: {"hour": 8, "minute": 31}
